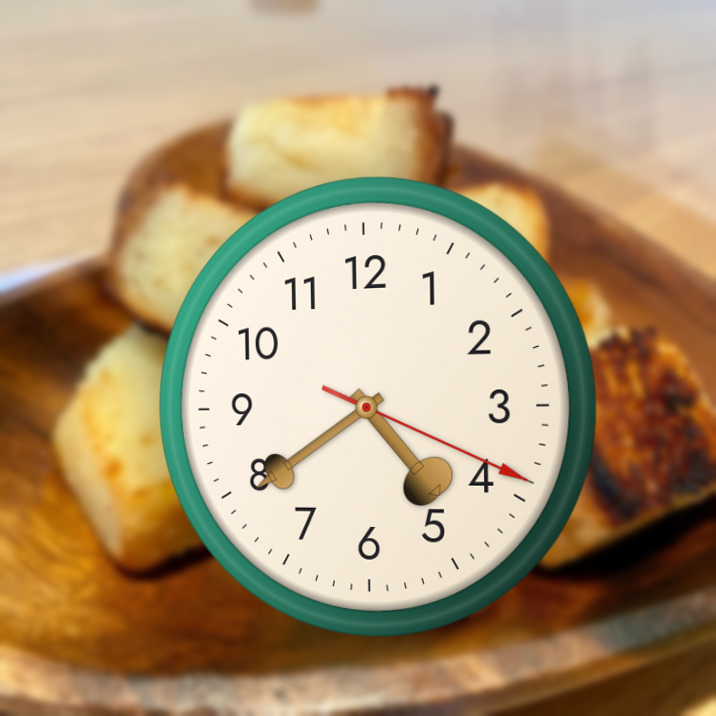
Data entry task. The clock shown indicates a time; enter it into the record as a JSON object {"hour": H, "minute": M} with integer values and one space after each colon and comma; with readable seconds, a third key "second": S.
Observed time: {"hour": 4, "minute": 39, "second": 19}
